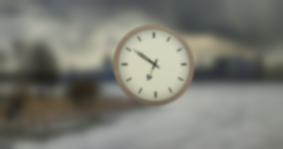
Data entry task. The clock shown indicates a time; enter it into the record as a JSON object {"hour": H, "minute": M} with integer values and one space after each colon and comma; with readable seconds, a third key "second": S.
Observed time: {"hour": 6, "minute": 51}
